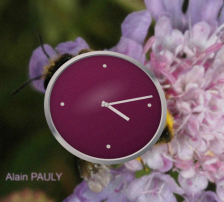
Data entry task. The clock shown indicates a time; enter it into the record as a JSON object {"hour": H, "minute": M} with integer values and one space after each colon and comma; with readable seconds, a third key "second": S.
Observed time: {"hour": 4, "minute": 13}
